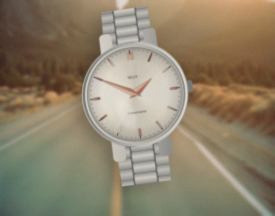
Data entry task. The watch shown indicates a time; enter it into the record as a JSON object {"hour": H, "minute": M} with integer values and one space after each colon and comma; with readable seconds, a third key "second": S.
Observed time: {"hour": 1, "minute": 50}
